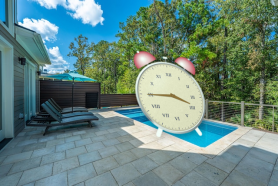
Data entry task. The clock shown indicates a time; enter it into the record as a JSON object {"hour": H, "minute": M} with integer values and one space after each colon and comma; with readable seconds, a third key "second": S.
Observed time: {"hour": 3, "minute": 45}
